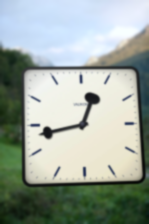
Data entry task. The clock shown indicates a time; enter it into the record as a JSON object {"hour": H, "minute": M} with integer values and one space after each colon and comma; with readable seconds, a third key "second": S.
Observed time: {"hour": 12, "minute": 43}
